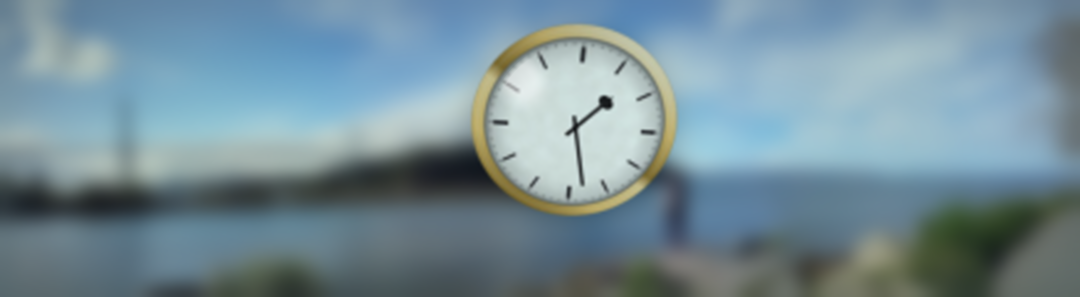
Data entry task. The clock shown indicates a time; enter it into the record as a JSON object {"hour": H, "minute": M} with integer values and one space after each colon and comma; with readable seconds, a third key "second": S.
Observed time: {"hour": 1, "minute": 28}
